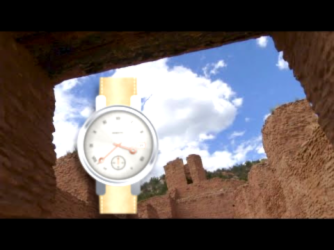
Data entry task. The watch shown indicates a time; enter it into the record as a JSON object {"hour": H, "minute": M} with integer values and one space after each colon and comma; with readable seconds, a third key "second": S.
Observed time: {"hour": 3, "minute": 38}
